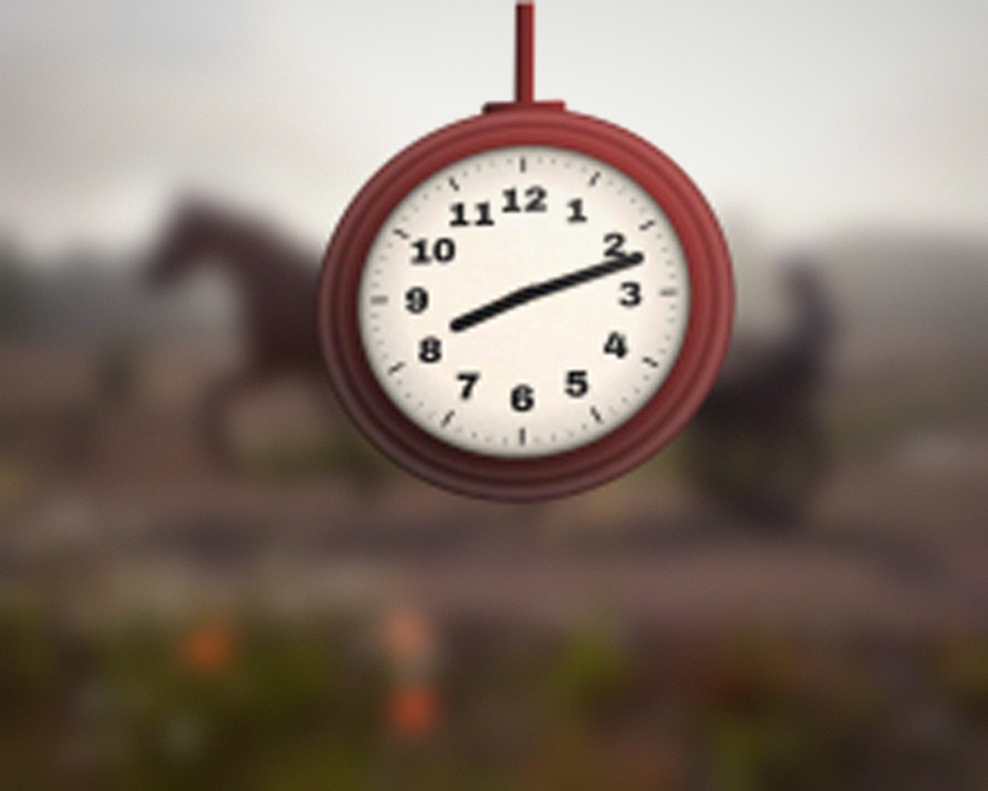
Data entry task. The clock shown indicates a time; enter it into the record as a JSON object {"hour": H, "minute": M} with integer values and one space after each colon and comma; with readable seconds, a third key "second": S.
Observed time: {"hour": 8, "minute": 12}
